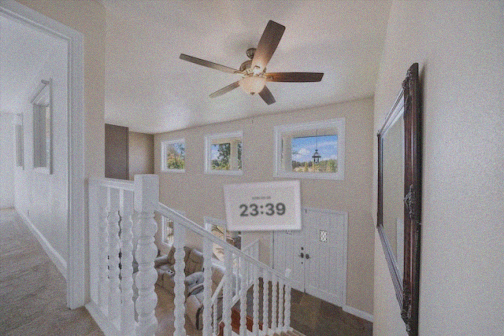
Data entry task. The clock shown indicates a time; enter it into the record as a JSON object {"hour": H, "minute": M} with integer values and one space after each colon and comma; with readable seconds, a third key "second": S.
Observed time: {"hour": 23, "minute": 39}
